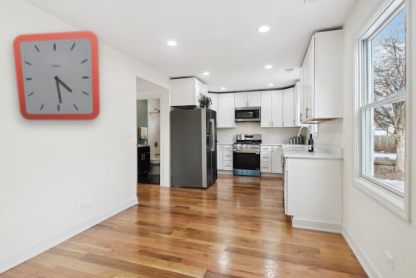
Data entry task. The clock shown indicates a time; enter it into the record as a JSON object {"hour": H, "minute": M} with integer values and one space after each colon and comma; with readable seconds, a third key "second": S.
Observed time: {"hour": 4, "minute": 29}
